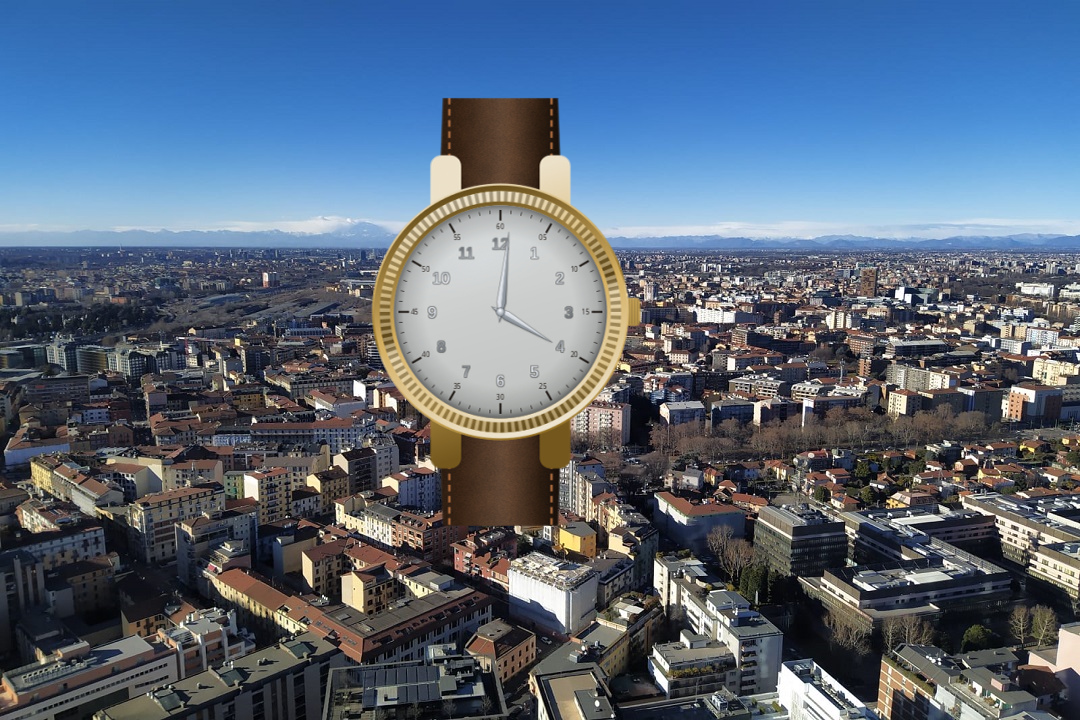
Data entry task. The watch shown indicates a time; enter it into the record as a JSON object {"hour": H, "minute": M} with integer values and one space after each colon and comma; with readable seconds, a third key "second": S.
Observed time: {"hour": 4, "minute": 1}
